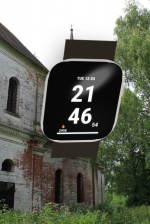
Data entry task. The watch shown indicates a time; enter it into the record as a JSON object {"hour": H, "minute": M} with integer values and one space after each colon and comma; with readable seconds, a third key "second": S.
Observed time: {"hour": 21, "minute": 46}
